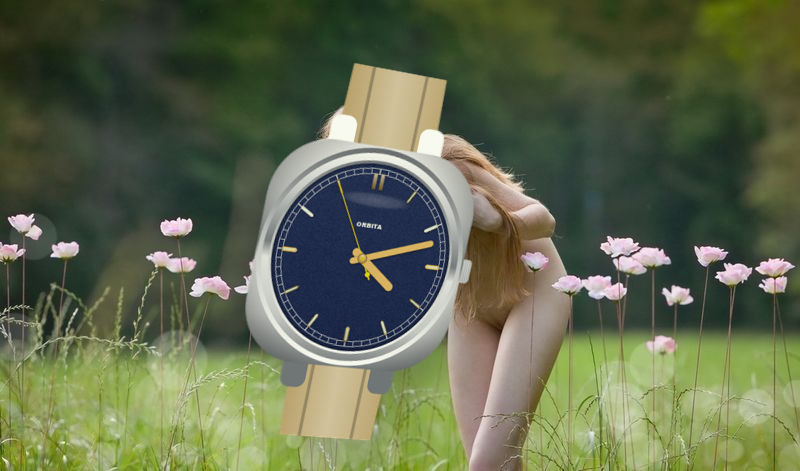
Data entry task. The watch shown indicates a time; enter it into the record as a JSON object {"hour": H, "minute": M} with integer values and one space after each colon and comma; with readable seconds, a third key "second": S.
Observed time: {"hour": 4, "minute": 11, "second": 55}
